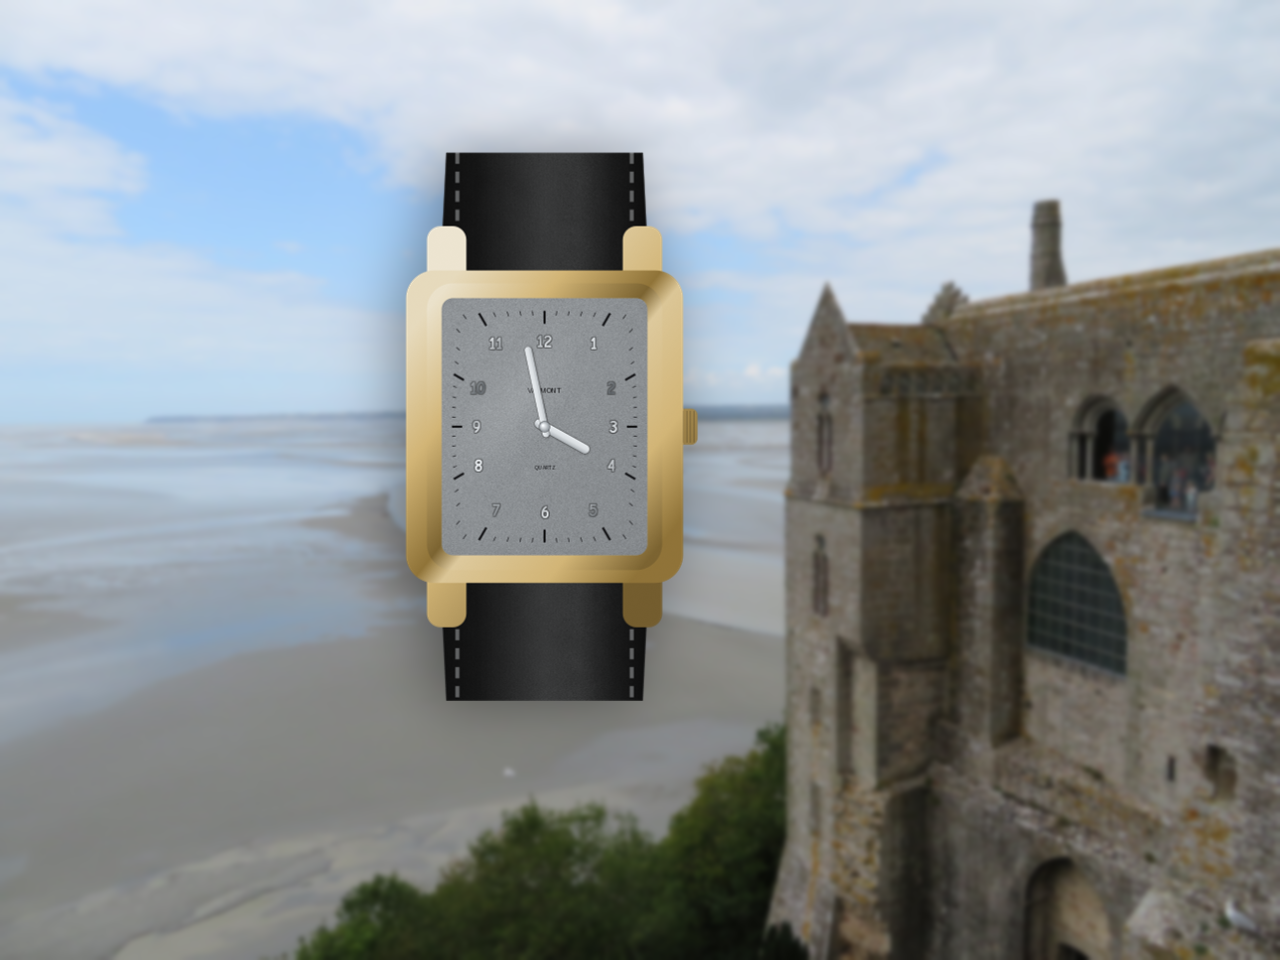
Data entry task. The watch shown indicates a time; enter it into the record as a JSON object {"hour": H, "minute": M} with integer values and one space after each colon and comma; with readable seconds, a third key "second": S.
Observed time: {"hour": 3, "minute": 58}
